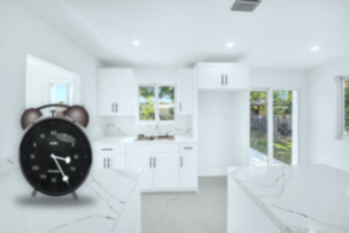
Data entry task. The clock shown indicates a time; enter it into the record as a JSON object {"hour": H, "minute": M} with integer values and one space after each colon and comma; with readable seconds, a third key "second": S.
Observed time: {"hour": 3, "minute": 25}
